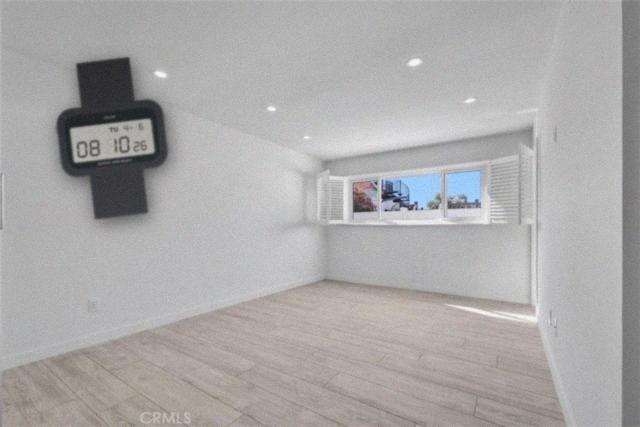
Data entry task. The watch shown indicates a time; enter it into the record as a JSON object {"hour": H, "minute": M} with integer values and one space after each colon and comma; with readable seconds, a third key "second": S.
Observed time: {"hour": 8, "minute": 10}
